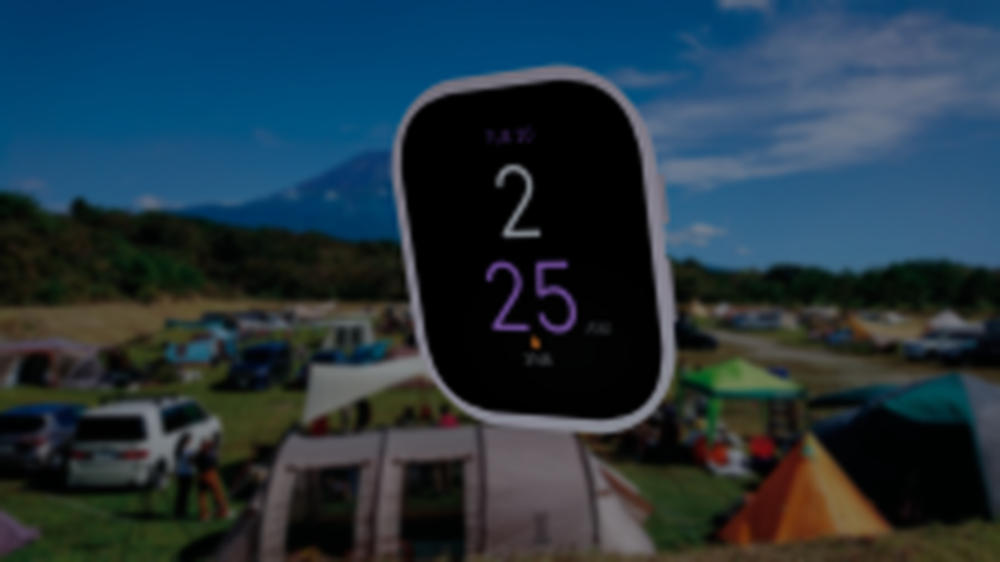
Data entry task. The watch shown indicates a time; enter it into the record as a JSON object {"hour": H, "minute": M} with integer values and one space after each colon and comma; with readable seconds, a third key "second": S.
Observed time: {"hour": 2, "minute": 25}
